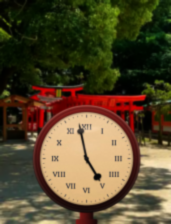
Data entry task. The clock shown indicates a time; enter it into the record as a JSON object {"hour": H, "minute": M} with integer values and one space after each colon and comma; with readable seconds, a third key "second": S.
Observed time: {"hour": 4, "minute": 58}
